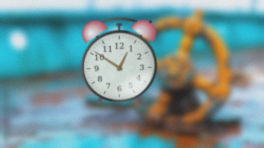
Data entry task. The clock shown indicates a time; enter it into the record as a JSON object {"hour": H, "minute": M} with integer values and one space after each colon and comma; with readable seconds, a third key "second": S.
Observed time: {"hour": 12, "minute": 51}
